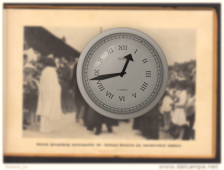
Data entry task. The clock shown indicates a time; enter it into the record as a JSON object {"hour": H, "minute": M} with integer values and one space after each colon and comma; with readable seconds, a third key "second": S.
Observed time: {"hour": 12, "minute": 43}
